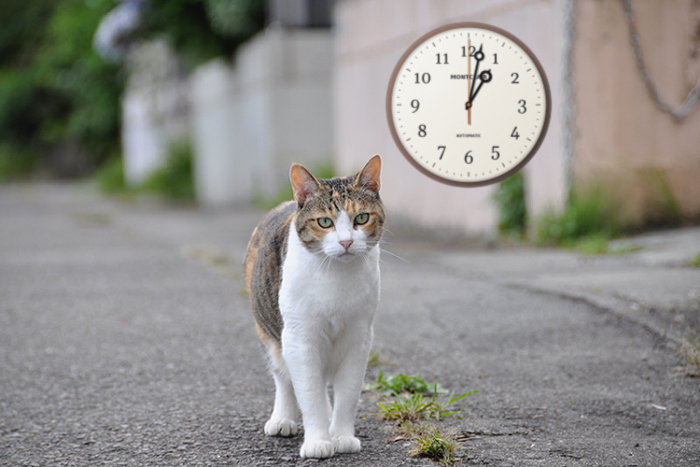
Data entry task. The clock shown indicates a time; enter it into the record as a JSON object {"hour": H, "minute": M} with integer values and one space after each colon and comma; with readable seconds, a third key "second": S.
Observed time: {"hour": 1, "minute": 2, "second": 0}
